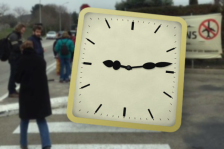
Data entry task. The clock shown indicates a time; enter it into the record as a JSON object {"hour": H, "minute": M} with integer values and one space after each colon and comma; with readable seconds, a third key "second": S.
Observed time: {"hour": 9, "minute": 13}
